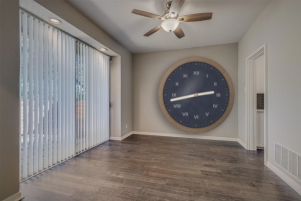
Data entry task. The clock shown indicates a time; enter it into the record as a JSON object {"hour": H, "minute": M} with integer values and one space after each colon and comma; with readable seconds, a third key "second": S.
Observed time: {"hour": 2, "minute": 43}
